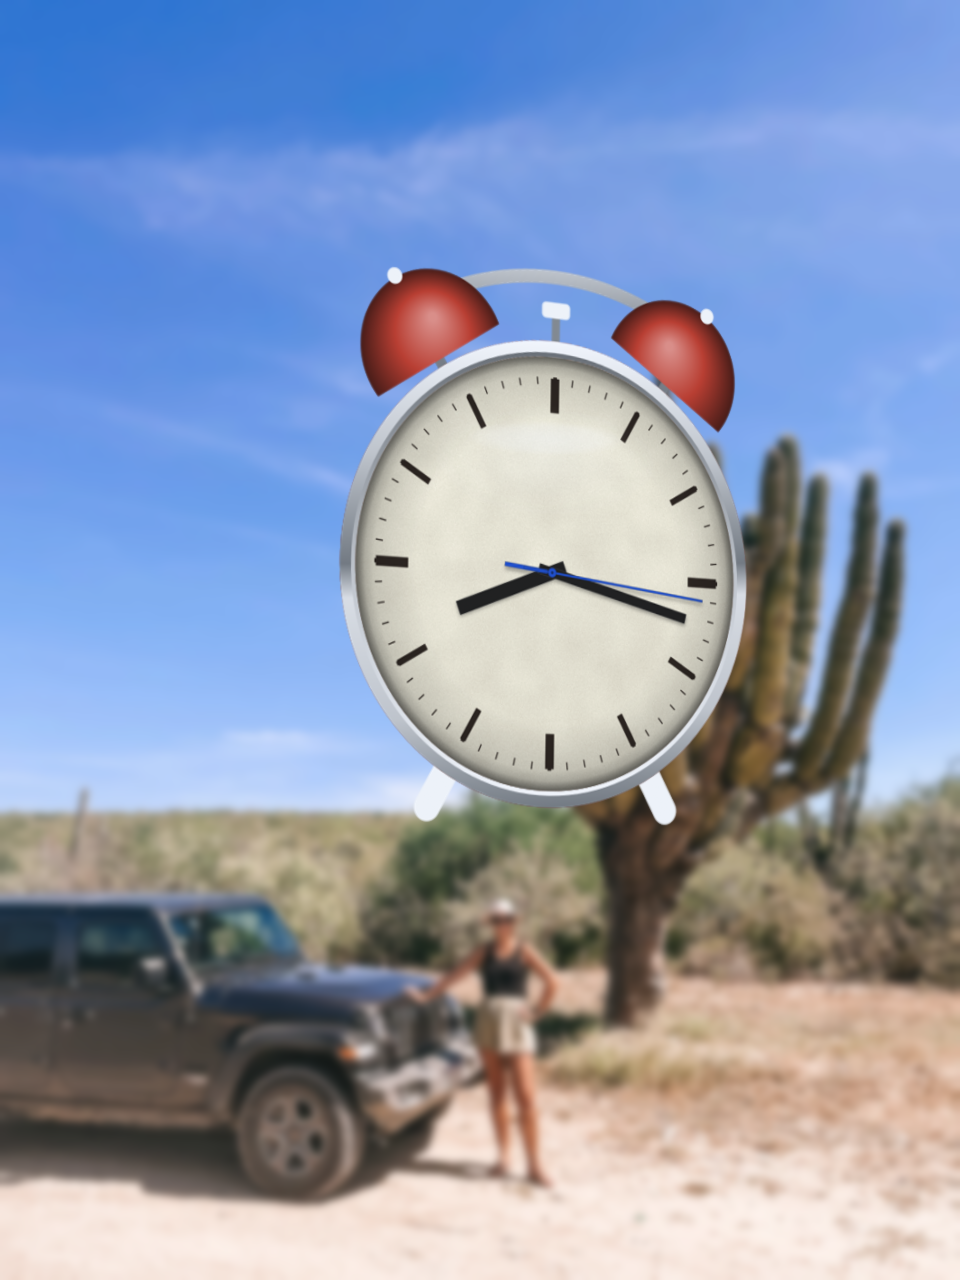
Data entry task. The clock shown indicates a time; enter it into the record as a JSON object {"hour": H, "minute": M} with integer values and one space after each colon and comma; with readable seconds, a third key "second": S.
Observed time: {"hour": 8, "minute": 17, "second": 16}
